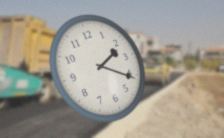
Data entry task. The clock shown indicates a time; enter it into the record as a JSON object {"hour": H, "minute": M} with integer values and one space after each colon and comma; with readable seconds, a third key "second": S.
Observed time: {"hour": 2, "minute": 21}
